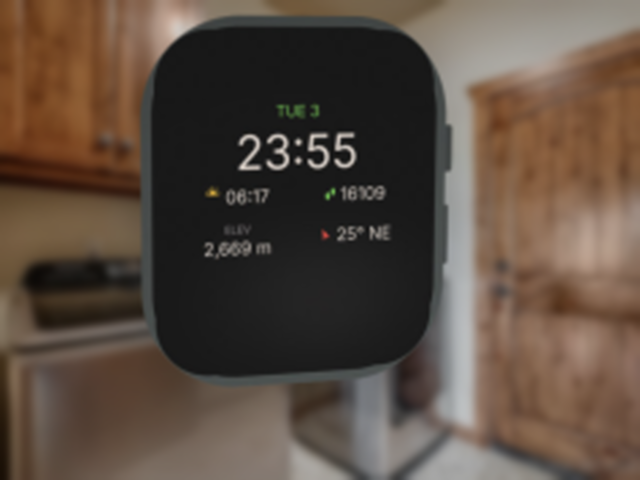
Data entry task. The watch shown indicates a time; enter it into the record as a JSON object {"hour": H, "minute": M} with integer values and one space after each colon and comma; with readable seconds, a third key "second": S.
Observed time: {"hour": 23, "minute": 55}
